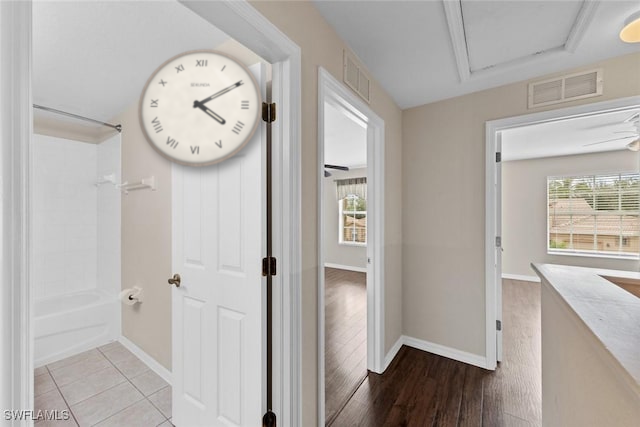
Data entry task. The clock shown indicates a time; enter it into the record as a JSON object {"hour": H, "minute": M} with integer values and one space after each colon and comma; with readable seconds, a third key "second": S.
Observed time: {"hour": 4, "minute": 10}
